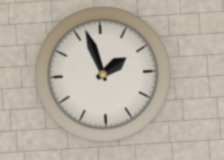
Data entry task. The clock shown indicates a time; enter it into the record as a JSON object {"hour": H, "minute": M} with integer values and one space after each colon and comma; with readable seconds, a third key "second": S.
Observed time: {"hour": 1, "minute": 57}
